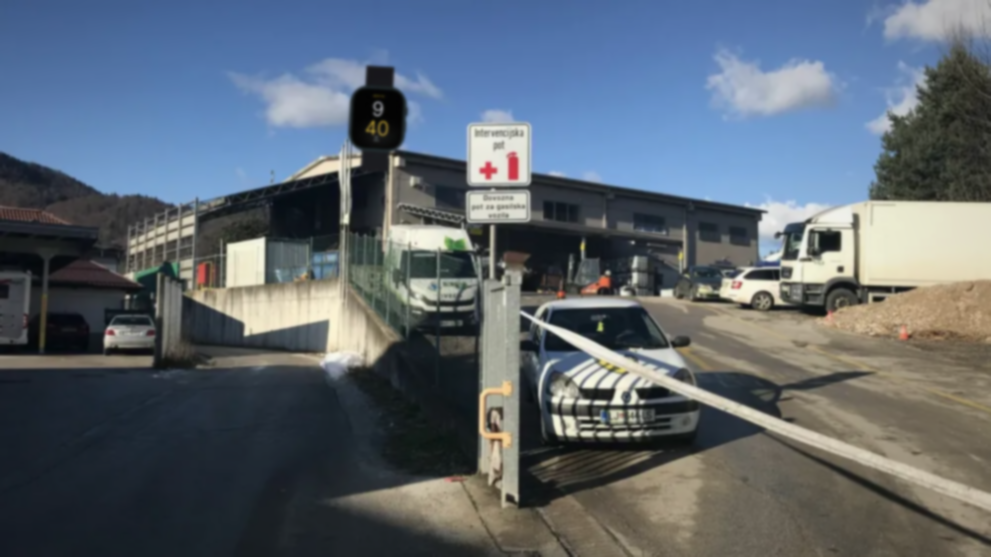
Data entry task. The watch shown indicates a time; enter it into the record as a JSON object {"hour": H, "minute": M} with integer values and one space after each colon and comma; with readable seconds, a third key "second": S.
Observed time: {"hour": 9, "minute": 40}
